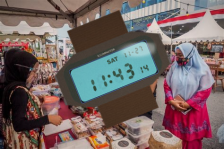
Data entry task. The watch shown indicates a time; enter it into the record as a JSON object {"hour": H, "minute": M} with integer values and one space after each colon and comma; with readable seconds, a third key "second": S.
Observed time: {"hour": 11, "minute": 43, "second": 14}
